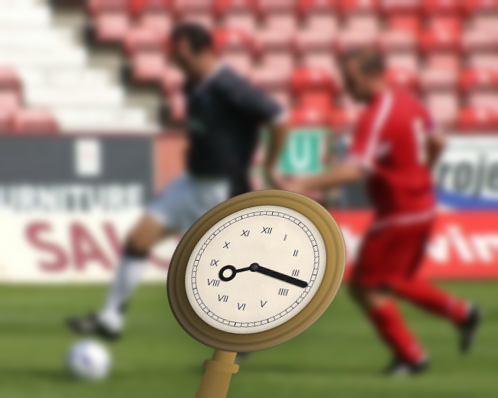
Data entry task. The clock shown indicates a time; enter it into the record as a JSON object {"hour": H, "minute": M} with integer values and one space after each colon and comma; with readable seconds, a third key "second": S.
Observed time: {"hour": 8, "minute": 17}
